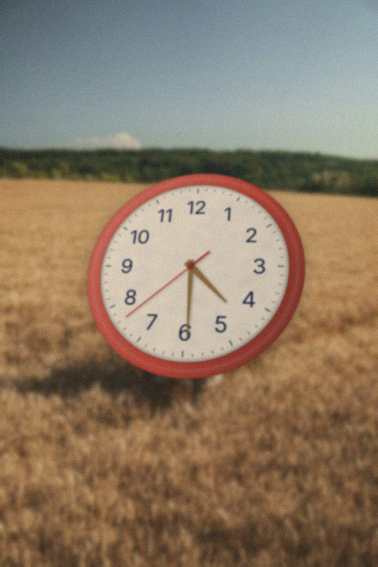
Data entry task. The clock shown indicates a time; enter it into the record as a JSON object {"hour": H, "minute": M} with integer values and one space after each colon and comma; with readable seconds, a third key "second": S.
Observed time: {"hour": 4, "minute": 29, "second": 38}
